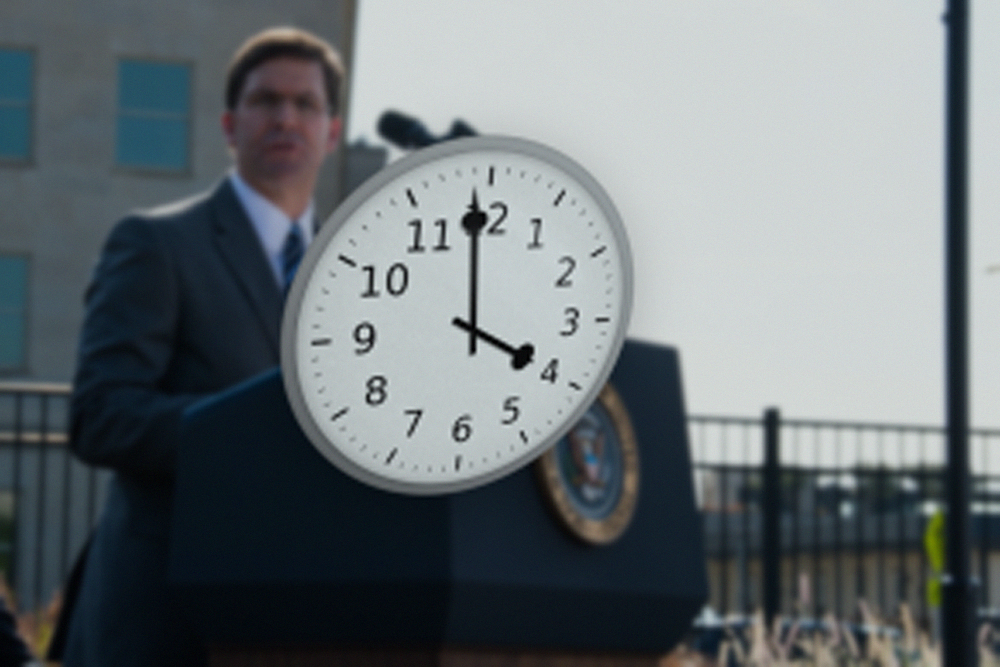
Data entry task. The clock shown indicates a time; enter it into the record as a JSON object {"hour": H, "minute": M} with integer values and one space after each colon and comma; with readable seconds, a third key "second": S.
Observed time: {"hour": 3, "minute": 59}
